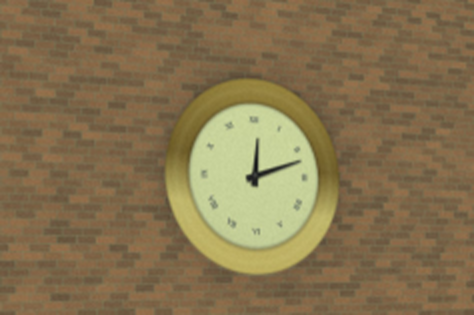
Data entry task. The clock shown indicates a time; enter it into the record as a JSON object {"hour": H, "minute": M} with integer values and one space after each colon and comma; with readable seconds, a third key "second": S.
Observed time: {"hour": 12, "minute": 12}
